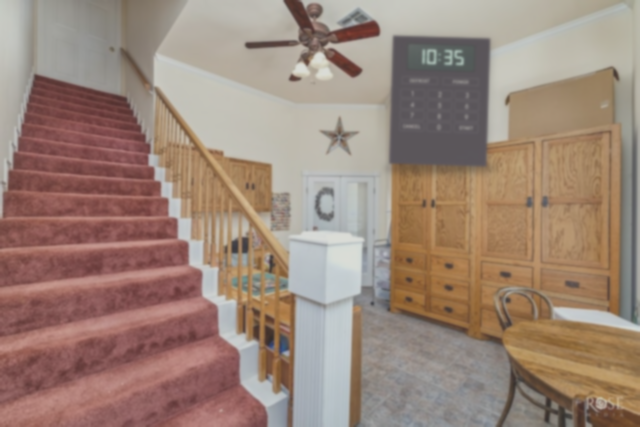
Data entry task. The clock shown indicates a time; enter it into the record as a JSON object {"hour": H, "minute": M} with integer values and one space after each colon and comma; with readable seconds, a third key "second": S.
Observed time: {"hour": 10, "minute": 35}
